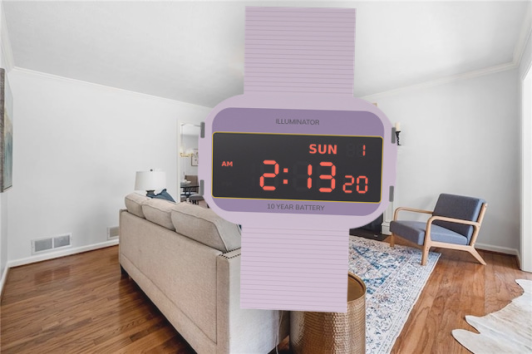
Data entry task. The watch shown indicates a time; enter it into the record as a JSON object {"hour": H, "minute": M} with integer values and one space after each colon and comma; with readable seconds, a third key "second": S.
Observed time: {"hour": 2, "minute": 13, "second": 20}
